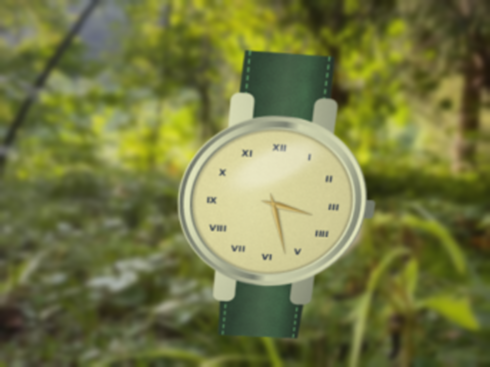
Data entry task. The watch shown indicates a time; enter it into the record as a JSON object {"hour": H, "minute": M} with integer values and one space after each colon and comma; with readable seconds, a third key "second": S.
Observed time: {"hour": 3, "minute": 27}
